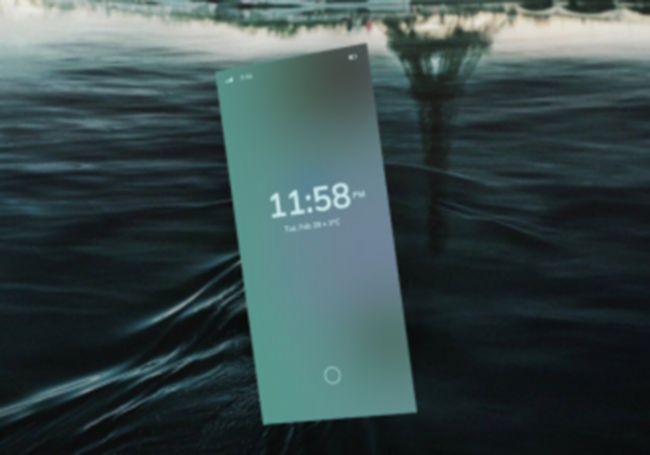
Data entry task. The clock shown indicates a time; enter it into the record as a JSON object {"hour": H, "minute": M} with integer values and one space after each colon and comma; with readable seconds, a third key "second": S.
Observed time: {"hour": 11, "minute": 58}
